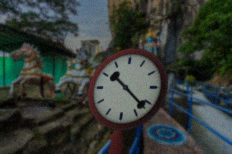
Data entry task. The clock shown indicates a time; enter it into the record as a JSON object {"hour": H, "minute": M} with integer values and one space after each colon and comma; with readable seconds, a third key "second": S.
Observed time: {"hour": 10, "minute": 22}
